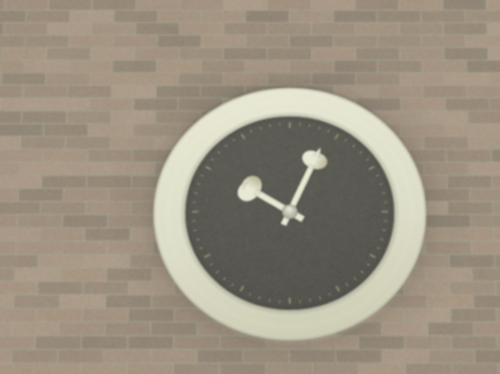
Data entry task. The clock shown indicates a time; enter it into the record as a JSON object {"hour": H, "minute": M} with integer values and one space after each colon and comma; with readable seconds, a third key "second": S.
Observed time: {"hour": 10, "minute": 4}
